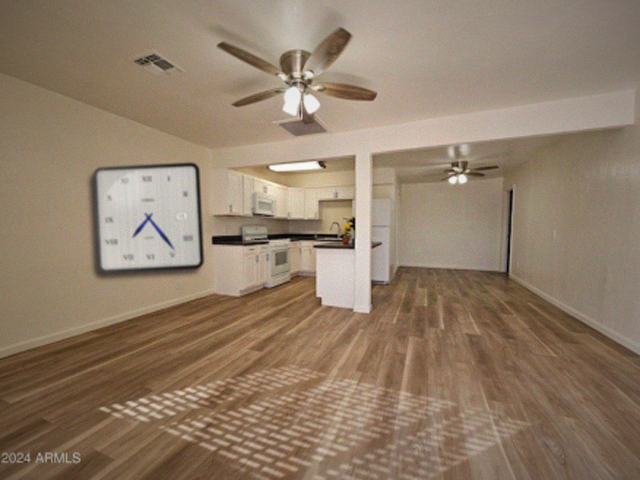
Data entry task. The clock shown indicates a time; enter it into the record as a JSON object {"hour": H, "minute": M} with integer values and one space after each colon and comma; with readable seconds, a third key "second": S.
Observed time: {"hour": 7, "minute": 24}
